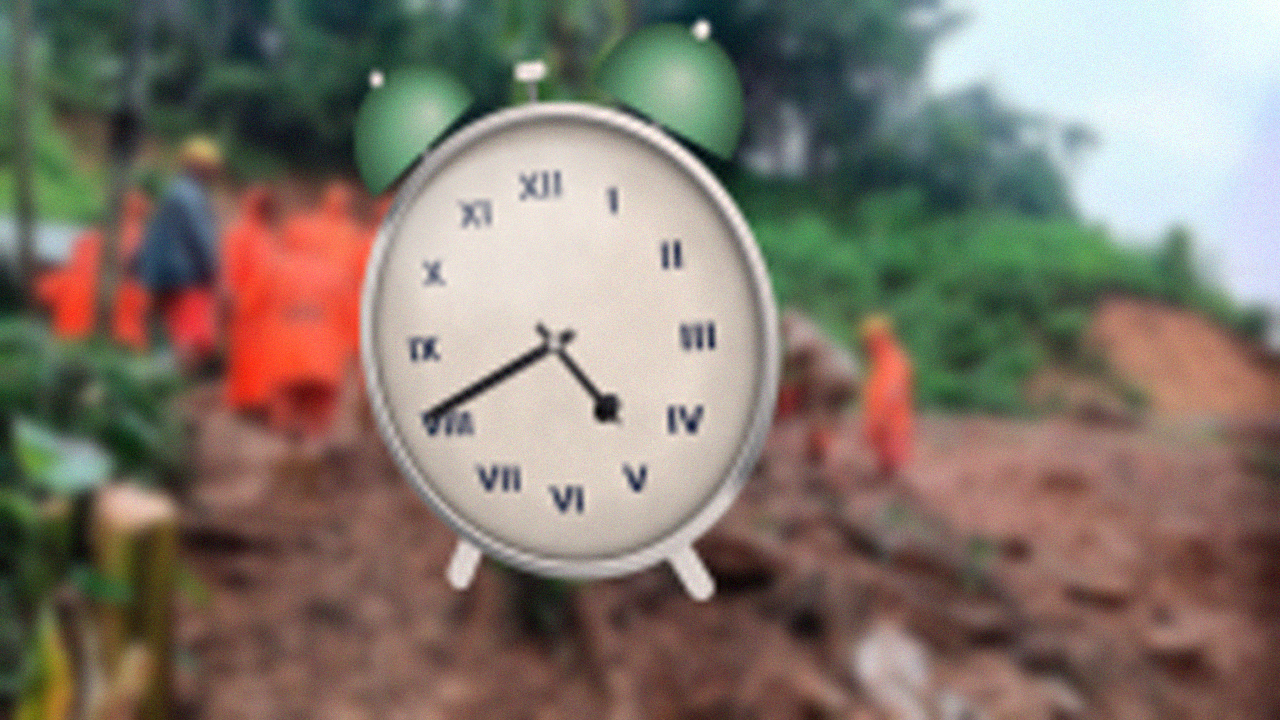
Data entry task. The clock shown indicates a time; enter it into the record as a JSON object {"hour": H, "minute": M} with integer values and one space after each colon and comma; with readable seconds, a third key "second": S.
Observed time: {"hour": 4, "minute": 41}
